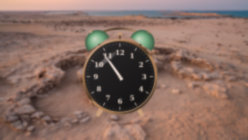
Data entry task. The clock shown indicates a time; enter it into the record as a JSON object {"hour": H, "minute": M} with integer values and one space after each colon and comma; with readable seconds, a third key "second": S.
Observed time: {"hour": 10, "minute": 54}
